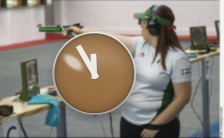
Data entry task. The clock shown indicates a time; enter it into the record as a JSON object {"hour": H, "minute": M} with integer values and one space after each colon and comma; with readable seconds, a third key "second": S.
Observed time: {"hour": 11, "minute": 55}
